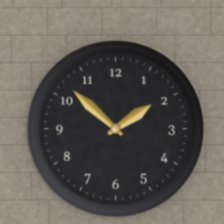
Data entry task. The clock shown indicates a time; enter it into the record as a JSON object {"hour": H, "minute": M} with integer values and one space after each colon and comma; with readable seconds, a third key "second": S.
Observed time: {"hour": 1, "minute": 52}
